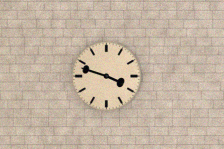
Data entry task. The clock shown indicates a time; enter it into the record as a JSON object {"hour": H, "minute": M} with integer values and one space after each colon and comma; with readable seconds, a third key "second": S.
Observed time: {"hour": 3, "minute": 48}
